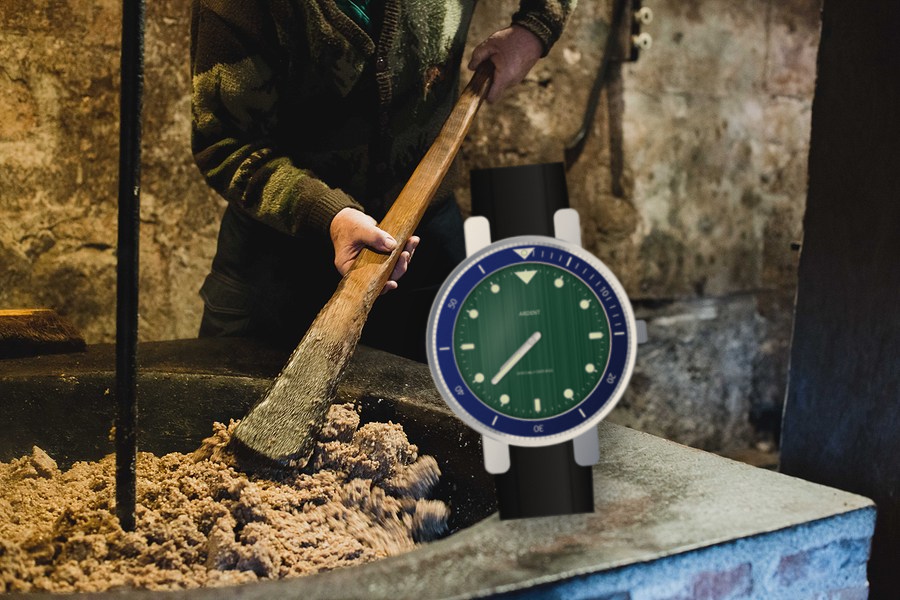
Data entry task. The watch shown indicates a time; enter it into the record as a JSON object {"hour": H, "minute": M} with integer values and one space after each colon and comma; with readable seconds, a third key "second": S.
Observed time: {"hour": 7, "minute": 38}
